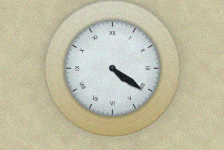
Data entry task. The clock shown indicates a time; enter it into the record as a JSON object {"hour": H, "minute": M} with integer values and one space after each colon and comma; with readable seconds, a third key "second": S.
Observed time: {"hour": 4, "minute": 21}
